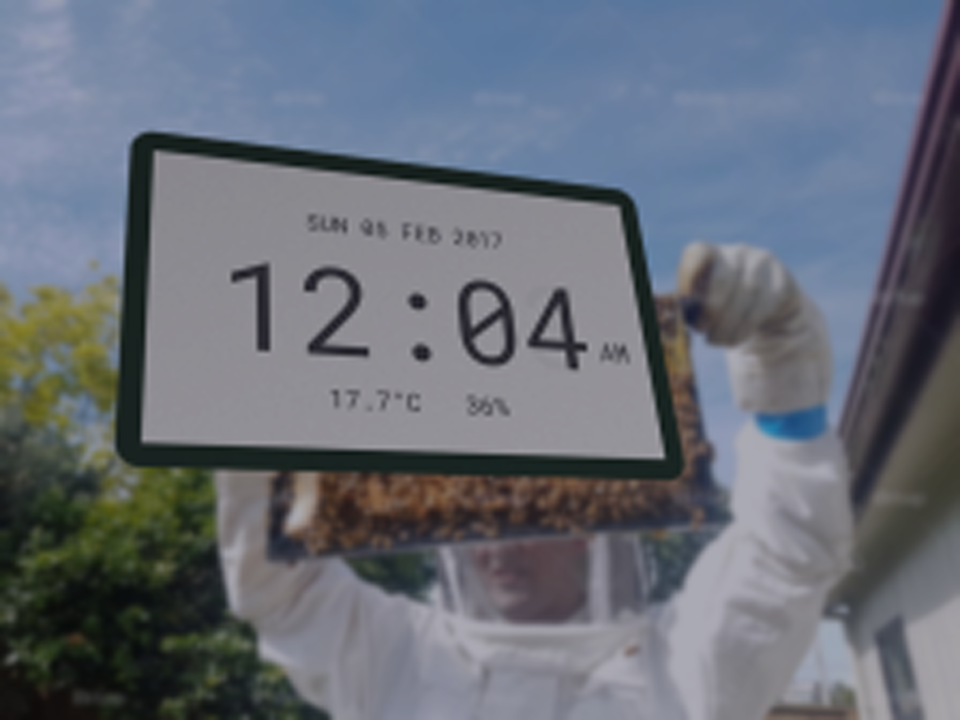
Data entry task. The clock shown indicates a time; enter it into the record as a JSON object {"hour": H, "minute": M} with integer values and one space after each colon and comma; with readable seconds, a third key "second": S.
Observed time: {"hour": 12, "minute": 4}
